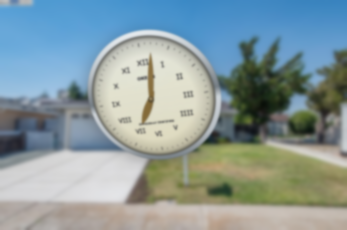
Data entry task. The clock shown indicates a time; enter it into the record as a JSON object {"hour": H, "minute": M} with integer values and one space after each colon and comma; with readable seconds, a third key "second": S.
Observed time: {"hour": 7, "minute": 2}
